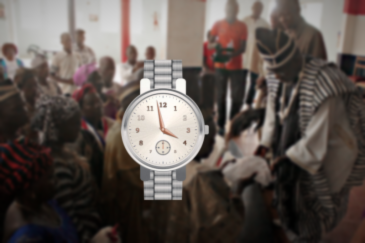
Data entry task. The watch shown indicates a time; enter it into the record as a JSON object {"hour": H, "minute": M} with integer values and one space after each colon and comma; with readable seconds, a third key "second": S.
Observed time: {"hour": 3, "minute": 58}
